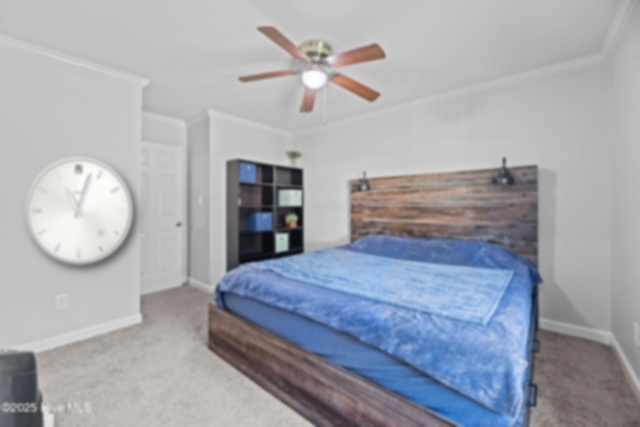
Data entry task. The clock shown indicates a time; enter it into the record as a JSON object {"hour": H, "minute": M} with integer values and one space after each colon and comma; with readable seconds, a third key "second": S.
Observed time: {"hour": 11, "minute": 3}
